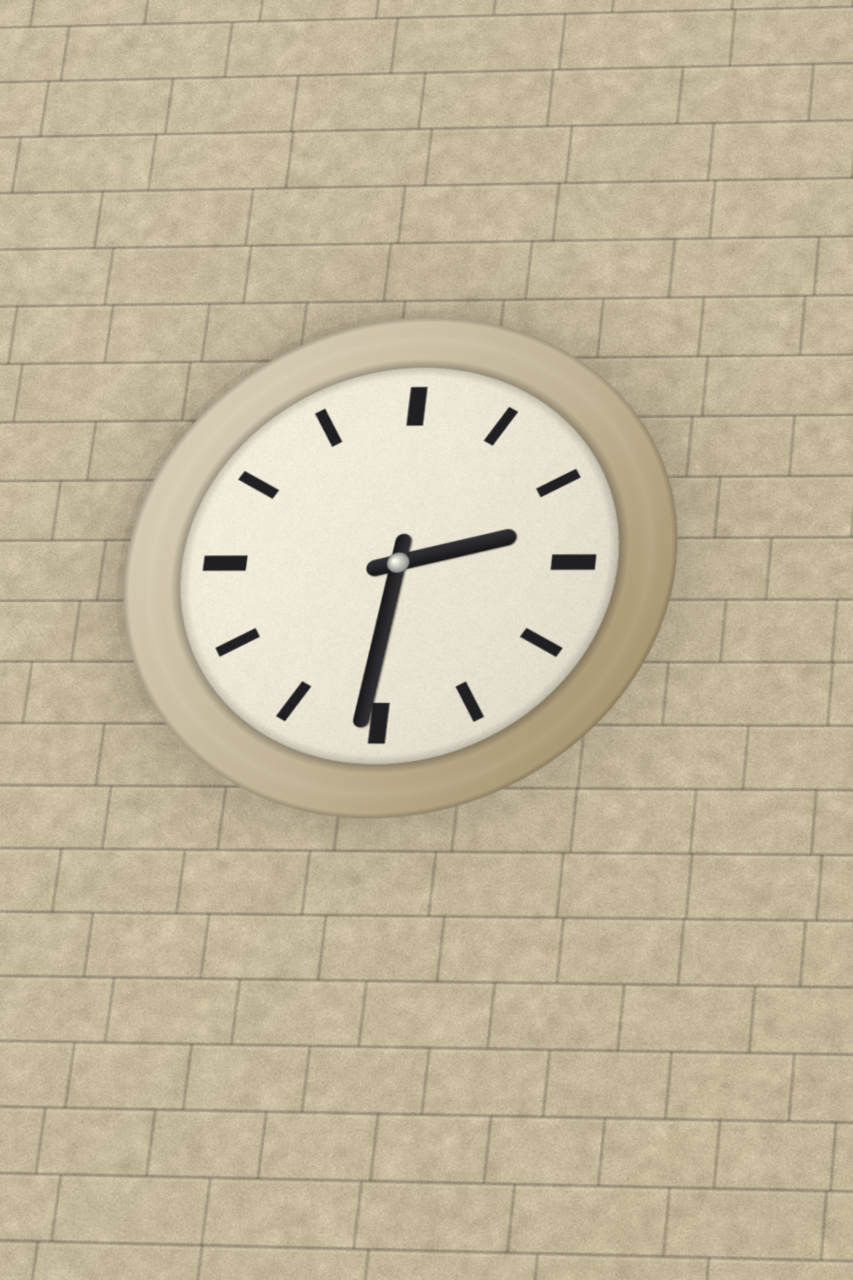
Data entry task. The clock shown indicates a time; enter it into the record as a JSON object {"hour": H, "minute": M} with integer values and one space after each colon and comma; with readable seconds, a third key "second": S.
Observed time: {"hour": 2, "minute": 31}
